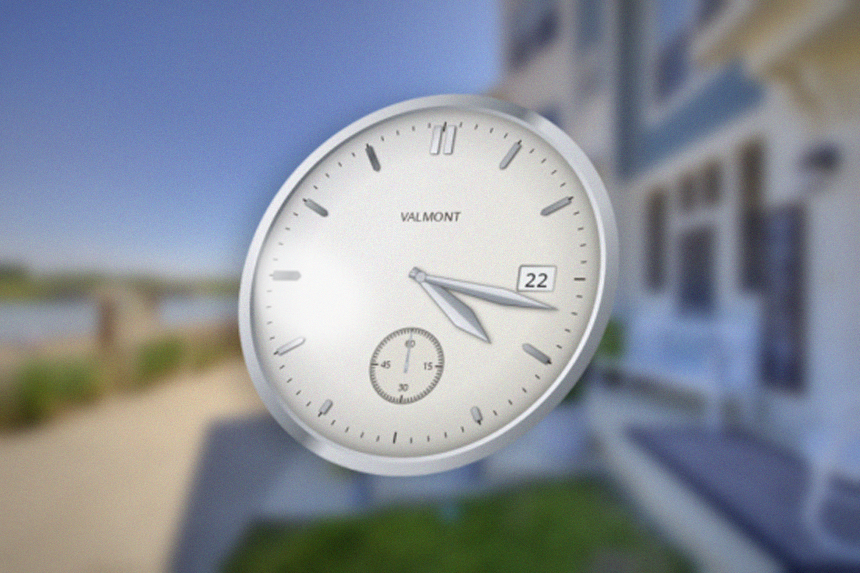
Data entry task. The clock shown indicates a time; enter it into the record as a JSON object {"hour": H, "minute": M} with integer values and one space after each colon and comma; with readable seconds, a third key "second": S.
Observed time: {"hour": 4, "minute": 17}
